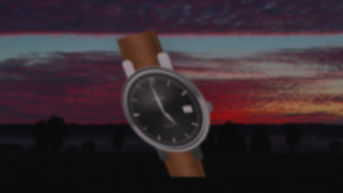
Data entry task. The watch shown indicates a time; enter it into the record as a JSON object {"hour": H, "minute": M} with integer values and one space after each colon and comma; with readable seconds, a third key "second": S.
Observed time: {"hour": 4, "minute": 59}
